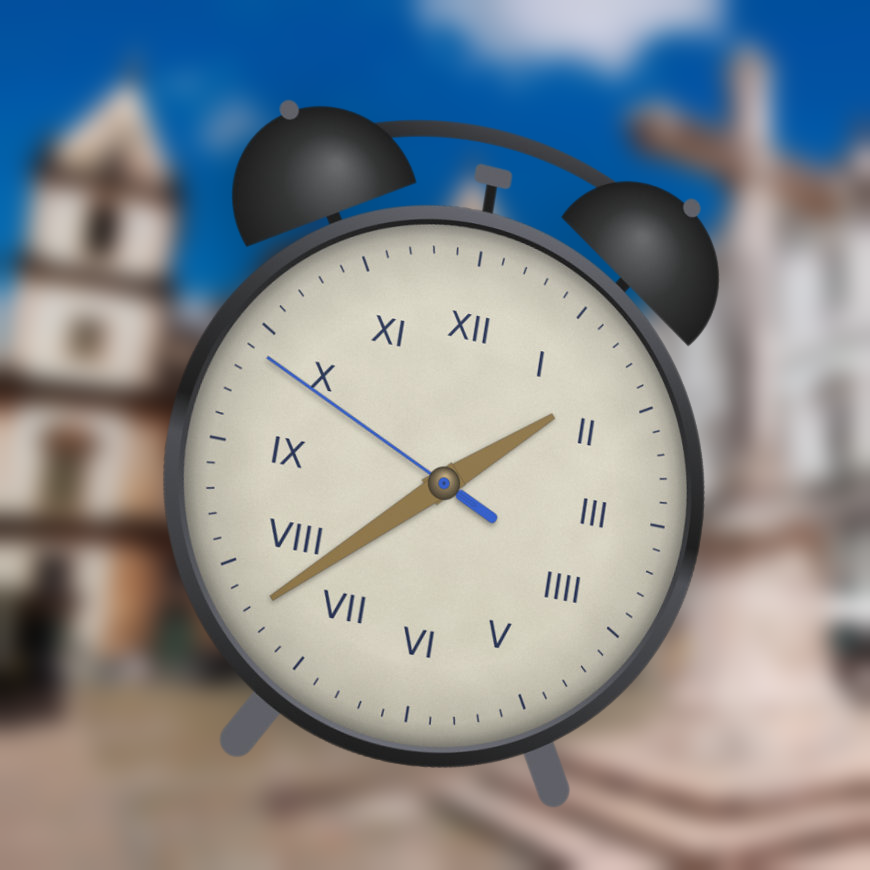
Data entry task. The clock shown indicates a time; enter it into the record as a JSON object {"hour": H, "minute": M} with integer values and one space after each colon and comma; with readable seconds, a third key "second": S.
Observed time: {"hour": 1, "minute": 37, "second": 49}
